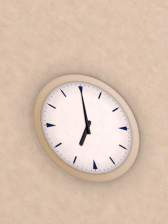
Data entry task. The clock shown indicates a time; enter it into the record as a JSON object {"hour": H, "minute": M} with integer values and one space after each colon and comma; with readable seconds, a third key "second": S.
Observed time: {"hour": 7, "minute": 0}
